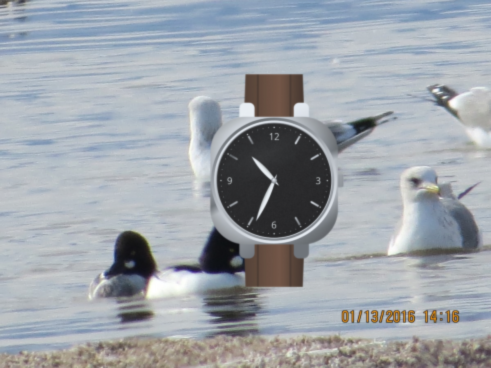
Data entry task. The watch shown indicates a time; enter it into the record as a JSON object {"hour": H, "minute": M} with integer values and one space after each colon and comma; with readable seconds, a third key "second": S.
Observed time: {"hour": 10, "minute": 34}
